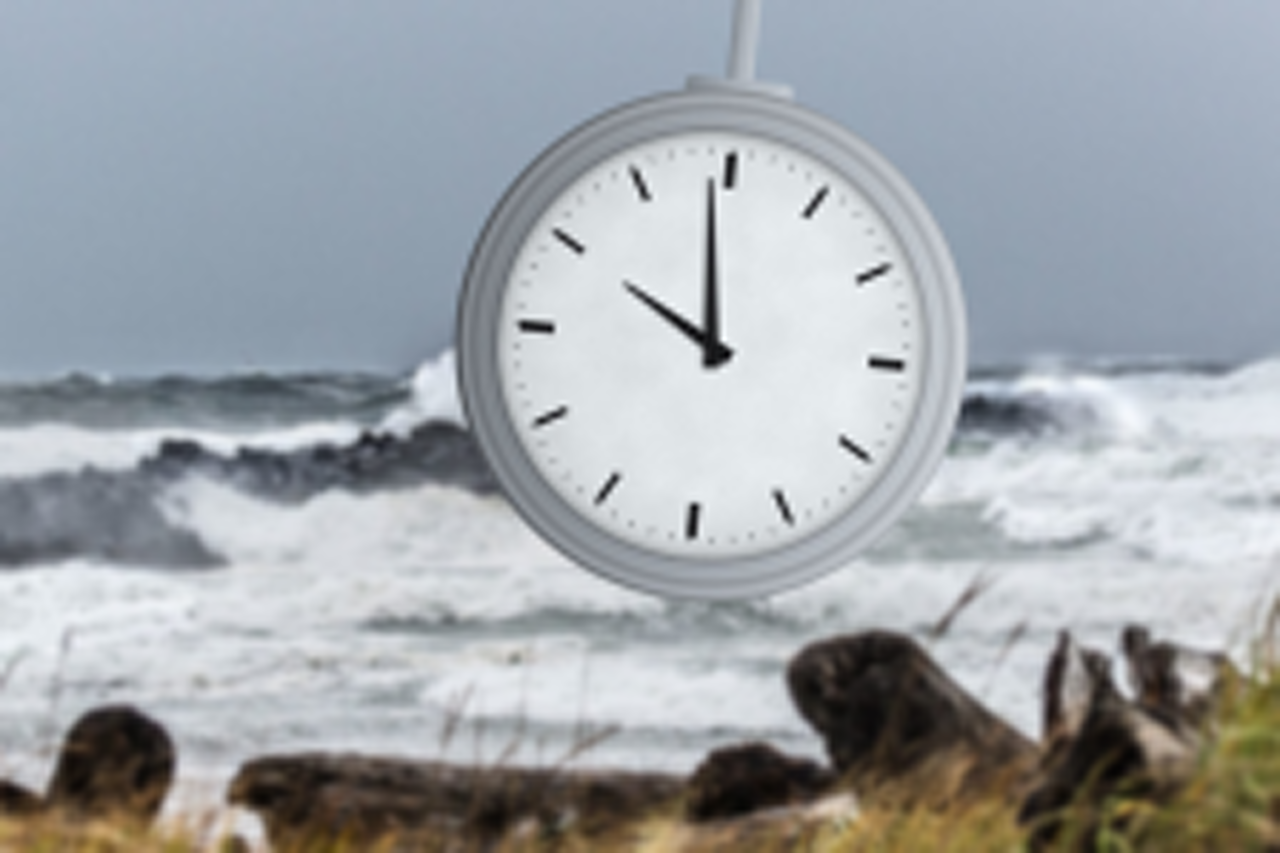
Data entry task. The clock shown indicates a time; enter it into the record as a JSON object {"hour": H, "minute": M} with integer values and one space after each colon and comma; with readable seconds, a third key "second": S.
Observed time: {"hour": 9, "minute": 59}
